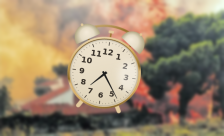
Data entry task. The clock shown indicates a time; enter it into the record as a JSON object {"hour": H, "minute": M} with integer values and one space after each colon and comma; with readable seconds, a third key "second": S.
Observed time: {"hour": 7, "minute": 24}
